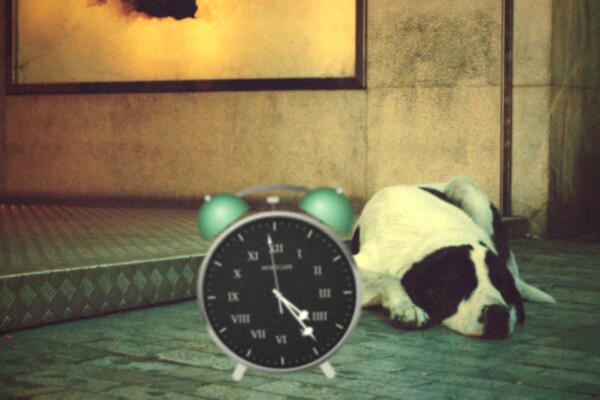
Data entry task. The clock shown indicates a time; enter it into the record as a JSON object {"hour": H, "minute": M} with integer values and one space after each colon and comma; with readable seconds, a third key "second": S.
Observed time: {"hour": 4, "minute": 23, "second": 59}
